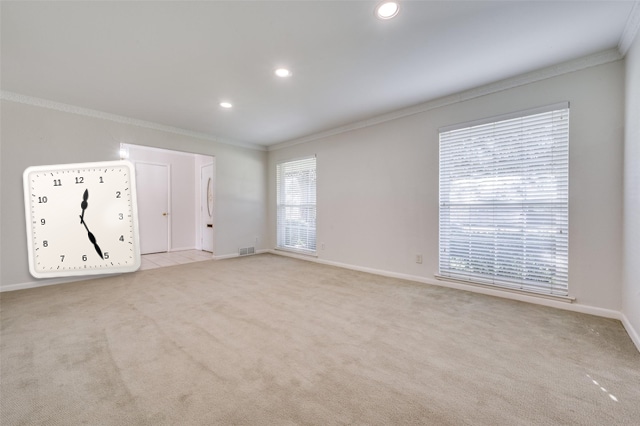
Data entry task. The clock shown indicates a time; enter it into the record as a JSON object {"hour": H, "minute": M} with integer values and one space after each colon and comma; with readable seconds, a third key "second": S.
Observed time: {"hour": 12, "minute": 26}
